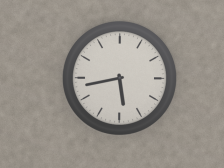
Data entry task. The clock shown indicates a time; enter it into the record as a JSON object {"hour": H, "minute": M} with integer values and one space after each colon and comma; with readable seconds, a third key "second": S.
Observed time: {"hour": 5, "minute": 43}
